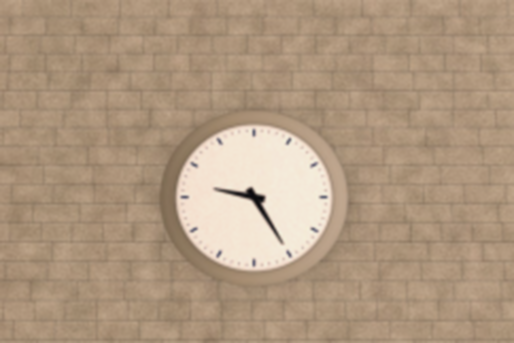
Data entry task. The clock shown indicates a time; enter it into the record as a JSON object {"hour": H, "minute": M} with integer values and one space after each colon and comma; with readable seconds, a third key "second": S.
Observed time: {"hour": 9, "minute": 25}
